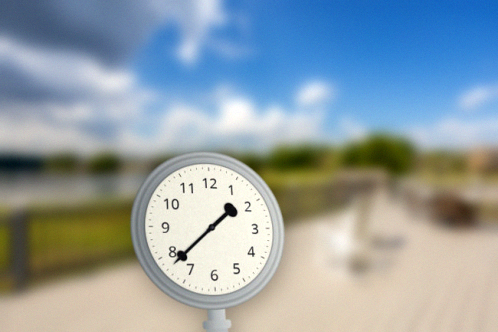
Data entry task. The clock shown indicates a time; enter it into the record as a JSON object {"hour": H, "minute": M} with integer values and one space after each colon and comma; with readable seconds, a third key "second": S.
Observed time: {"hour": 1, "minute": 38}
